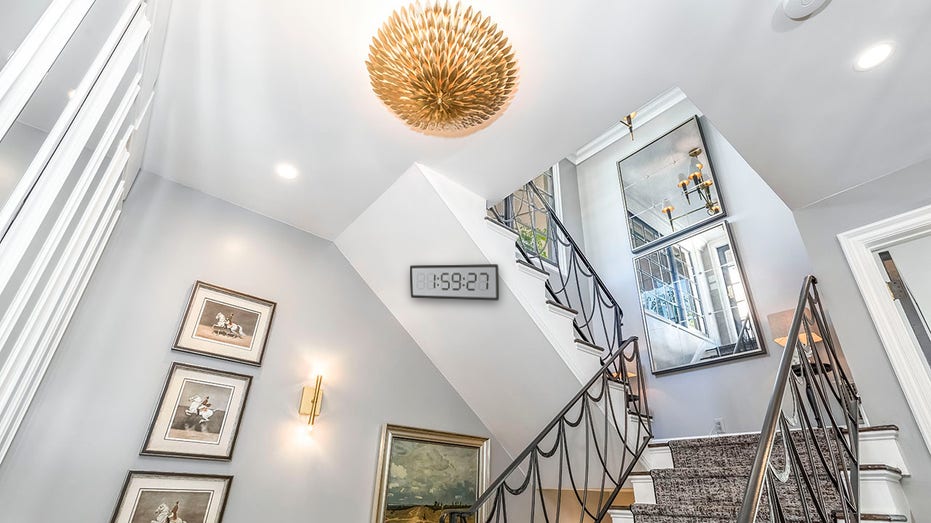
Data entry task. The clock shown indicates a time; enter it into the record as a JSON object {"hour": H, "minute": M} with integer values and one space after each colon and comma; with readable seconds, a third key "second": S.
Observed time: {"hour": 1, "minute": 59, "second": 27}
